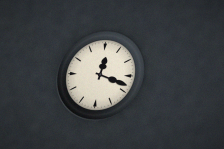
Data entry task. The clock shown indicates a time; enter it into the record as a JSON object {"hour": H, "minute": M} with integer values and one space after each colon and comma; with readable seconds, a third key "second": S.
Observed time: {"hour": 12, "minute": 18}
